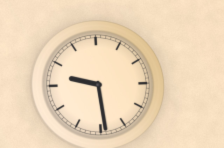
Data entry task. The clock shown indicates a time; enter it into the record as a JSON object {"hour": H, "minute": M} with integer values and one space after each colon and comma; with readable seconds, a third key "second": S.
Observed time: {"hour": 9, "minute": 29}
